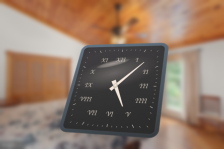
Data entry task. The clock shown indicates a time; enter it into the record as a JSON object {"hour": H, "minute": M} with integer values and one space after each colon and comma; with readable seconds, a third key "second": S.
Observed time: {"hour": 5, "minute": 7}
